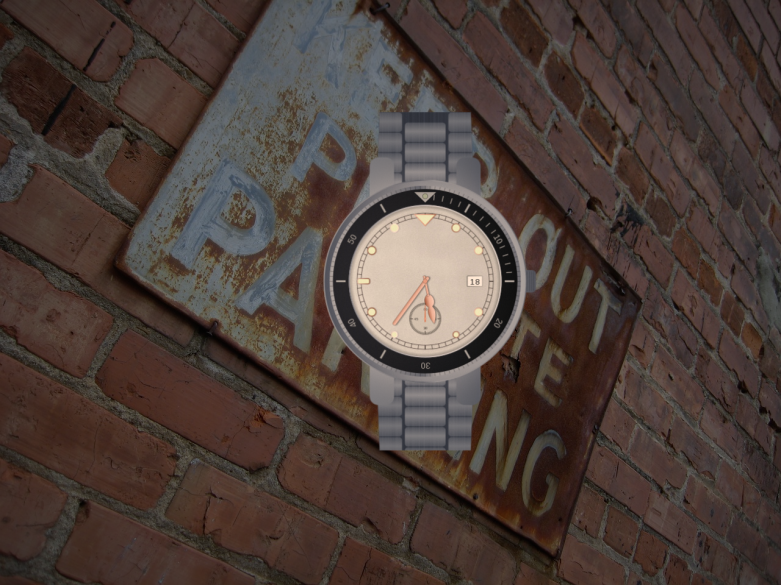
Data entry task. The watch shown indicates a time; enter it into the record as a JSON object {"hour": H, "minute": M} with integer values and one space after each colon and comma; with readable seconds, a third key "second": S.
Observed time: {"hour": 5, "minute": 36}
